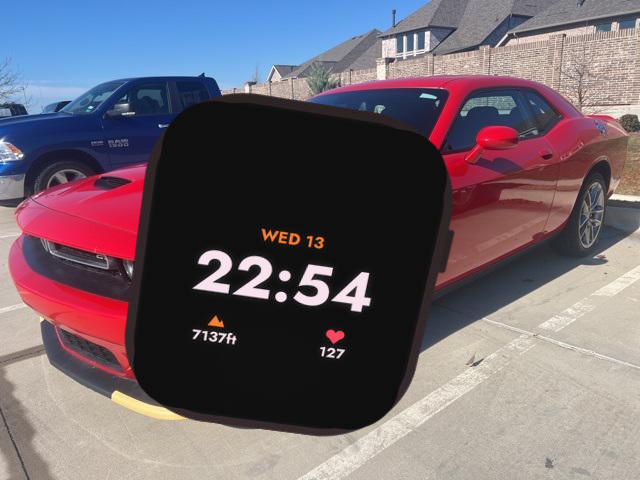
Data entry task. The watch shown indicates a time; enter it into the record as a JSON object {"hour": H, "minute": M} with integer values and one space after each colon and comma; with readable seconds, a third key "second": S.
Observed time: {"hour": 22, "minute": 54}
